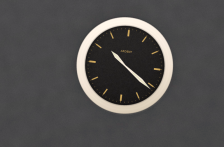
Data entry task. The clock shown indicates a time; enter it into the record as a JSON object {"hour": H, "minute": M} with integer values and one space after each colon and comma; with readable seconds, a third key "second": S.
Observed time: {"hour": 10, "minute": 21}
